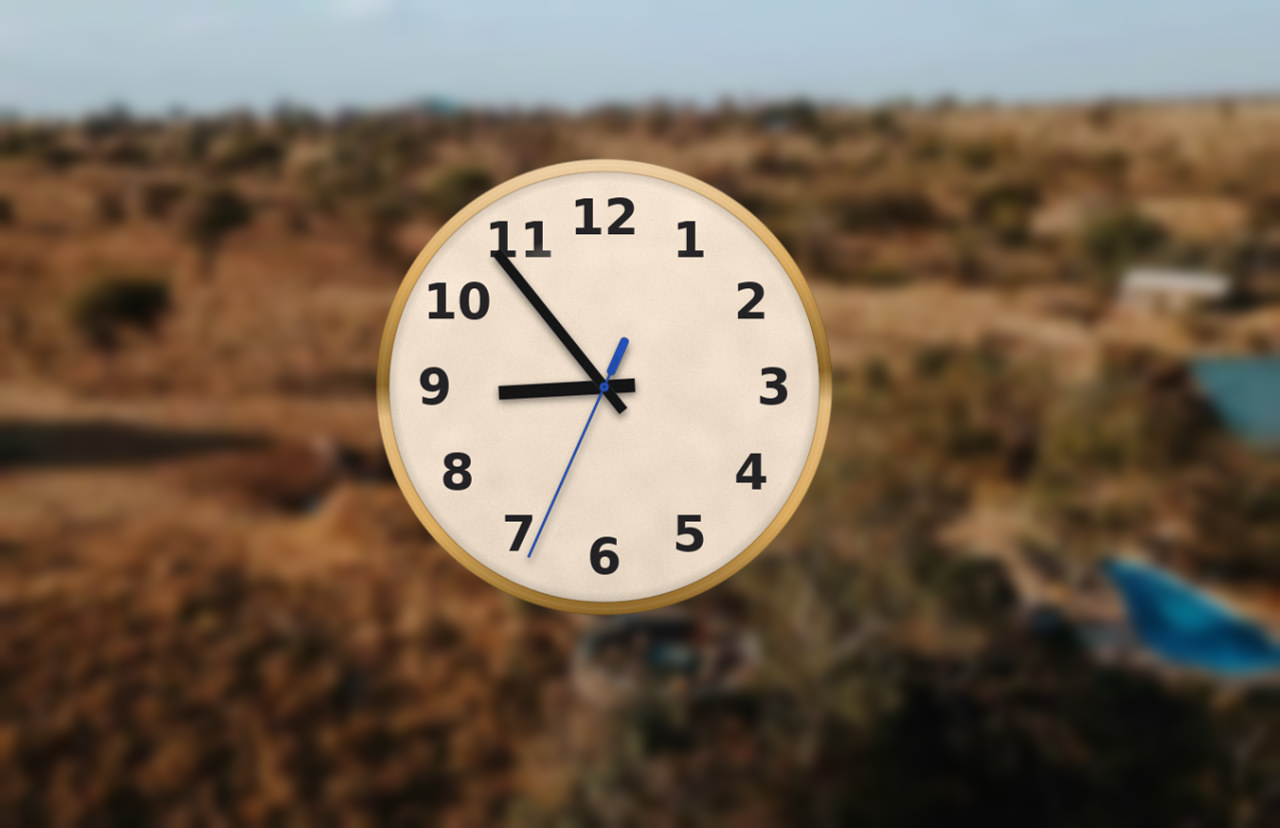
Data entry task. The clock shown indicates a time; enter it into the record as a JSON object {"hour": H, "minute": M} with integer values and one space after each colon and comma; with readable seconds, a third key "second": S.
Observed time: {"hour": 8, "minute": 53, "second": 34}
